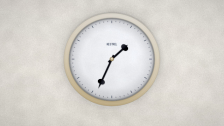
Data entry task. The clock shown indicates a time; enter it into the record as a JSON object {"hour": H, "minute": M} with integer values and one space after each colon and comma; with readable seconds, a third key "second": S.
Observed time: {"hour": 1, "minute": 34}
